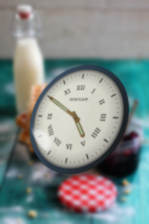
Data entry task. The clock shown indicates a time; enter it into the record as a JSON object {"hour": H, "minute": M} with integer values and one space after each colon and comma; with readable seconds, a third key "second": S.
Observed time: {"hour": 4, "minute": 50}
